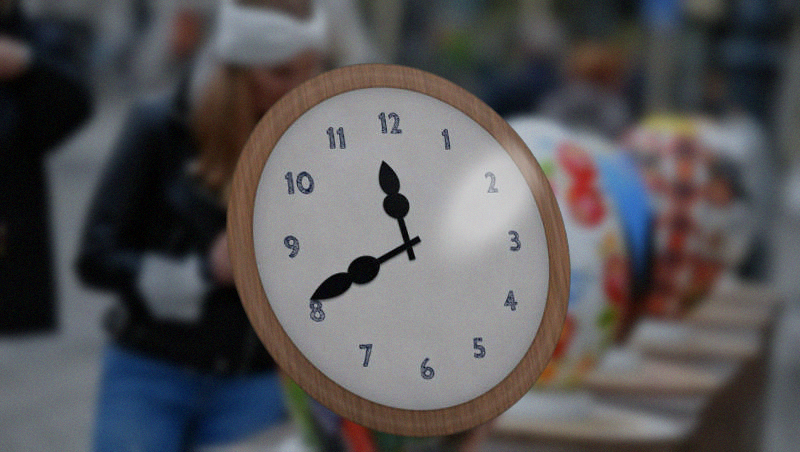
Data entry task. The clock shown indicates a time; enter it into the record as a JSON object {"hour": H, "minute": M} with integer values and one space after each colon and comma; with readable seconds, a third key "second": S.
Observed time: {"hour": 11, "minute": 41}
